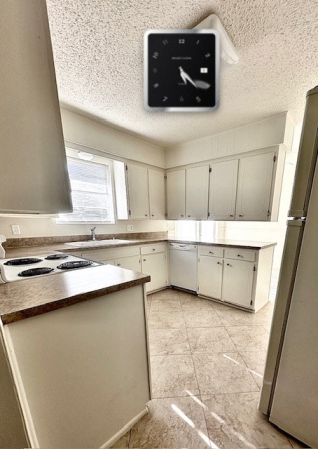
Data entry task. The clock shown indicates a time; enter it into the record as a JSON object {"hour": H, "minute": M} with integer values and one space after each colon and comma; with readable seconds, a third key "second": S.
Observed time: {"hour": 5, "minute": 23}
